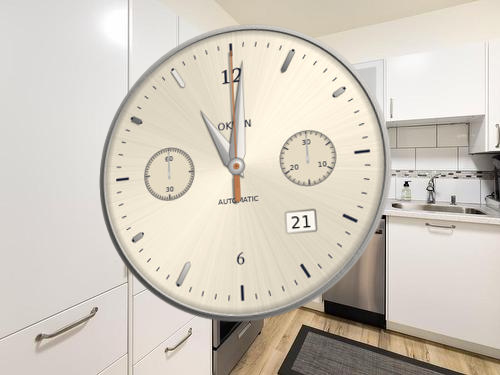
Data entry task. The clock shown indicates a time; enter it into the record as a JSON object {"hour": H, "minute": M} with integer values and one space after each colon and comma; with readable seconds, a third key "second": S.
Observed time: {"hour": 11, "minute": 1}
